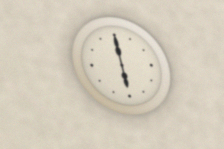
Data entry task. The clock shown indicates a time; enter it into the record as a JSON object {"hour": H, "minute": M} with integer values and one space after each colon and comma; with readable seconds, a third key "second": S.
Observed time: {"hour": 6, "minute": 0}
